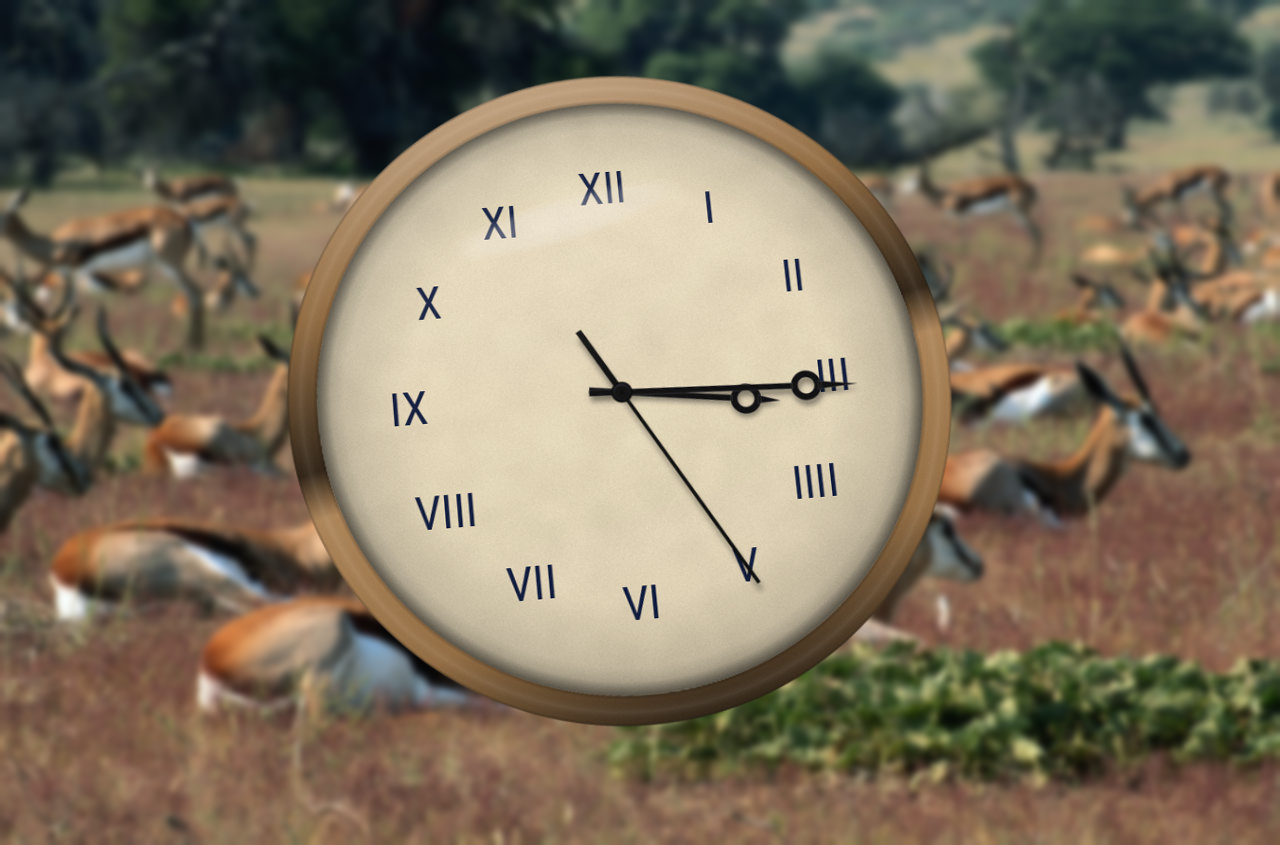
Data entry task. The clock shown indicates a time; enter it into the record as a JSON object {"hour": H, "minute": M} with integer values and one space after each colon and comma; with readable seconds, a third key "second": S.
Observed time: {"hour": 3, "minute": 15, "second": 25}
